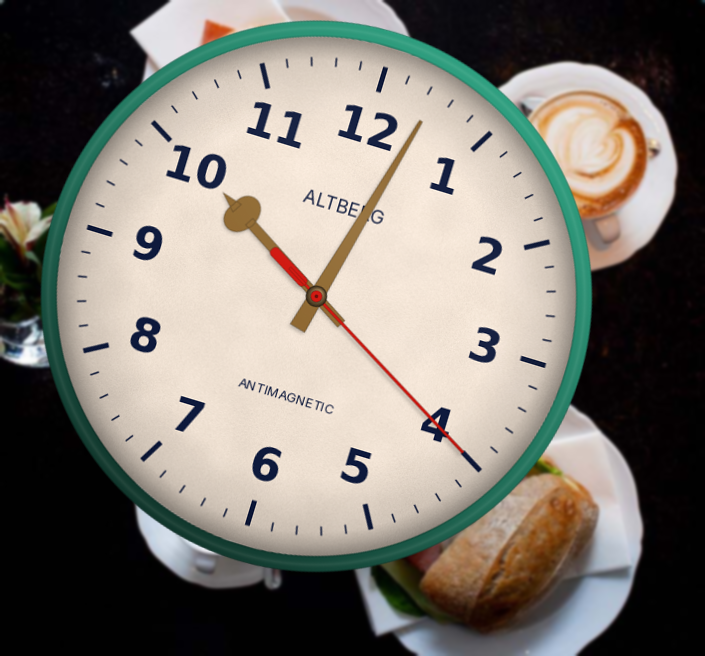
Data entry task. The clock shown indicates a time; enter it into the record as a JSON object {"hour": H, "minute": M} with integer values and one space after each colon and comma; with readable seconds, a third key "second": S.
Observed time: {"hour": 10, "minute": 2, "second": 20}
